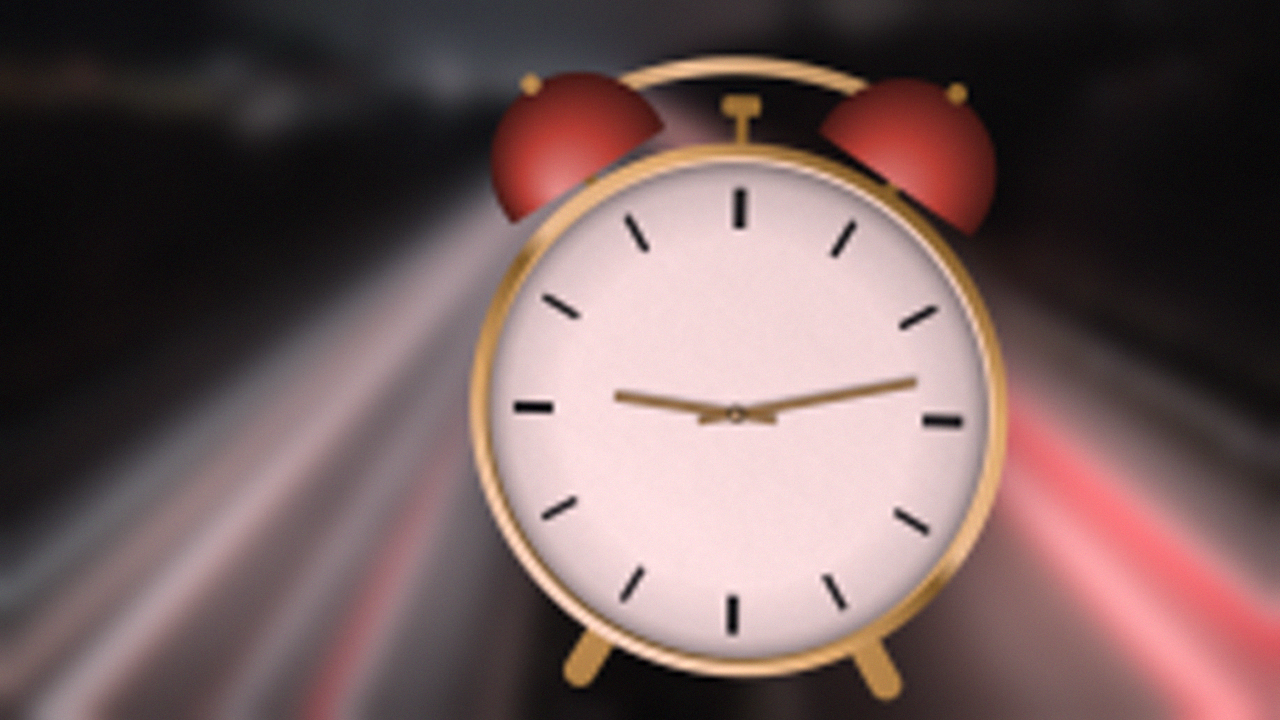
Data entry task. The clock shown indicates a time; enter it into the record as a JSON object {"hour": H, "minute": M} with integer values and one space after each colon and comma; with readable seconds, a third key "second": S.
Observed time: {"hour": 9, "minute": 13}
